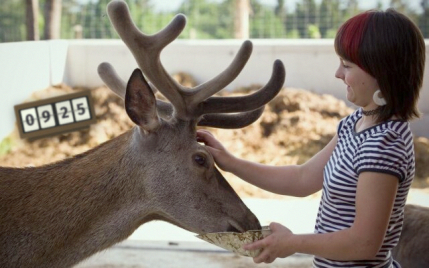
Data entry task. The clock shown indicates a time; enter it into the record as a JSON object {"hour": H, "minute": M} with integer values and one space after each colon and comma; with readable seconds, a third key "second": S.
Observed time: {"hour": 9, "minute": 25}
